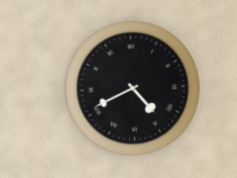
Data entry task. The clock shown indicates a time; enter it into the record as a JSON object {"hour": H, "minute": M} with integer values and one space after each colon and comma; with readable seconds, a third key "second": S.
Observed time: {"hour": 4, "minute": 41}
